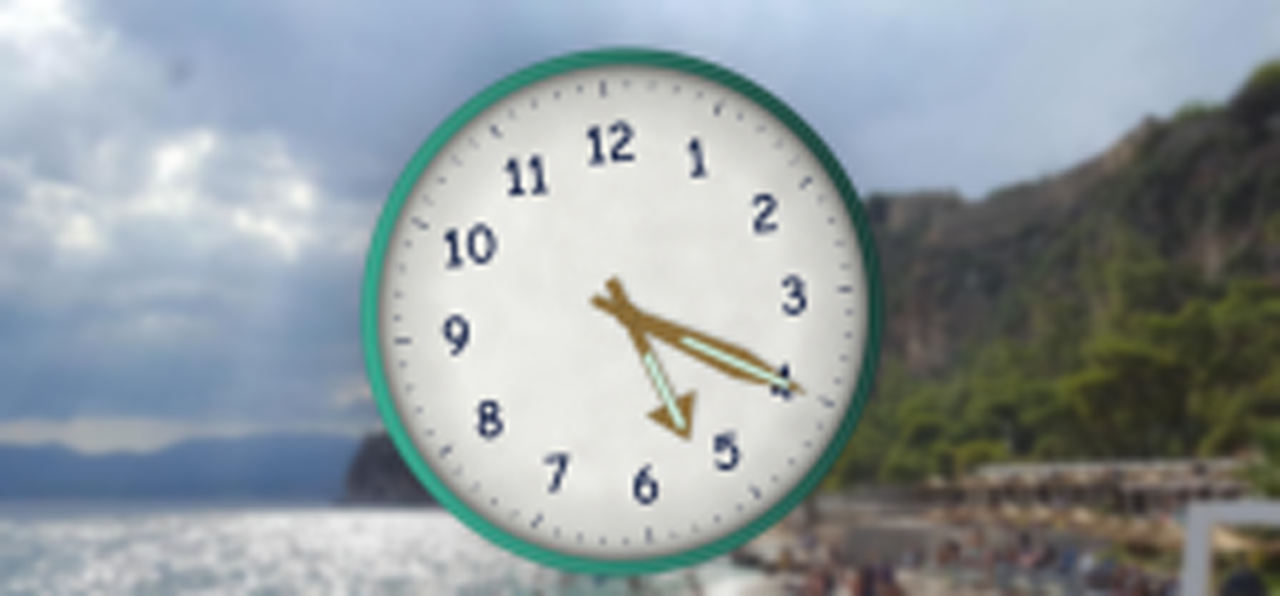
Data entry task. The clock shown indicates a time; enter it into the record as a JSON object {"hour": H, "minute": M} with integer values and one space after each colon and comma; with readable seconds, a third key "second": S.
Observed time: {"hour": 5, "minute": 20}
